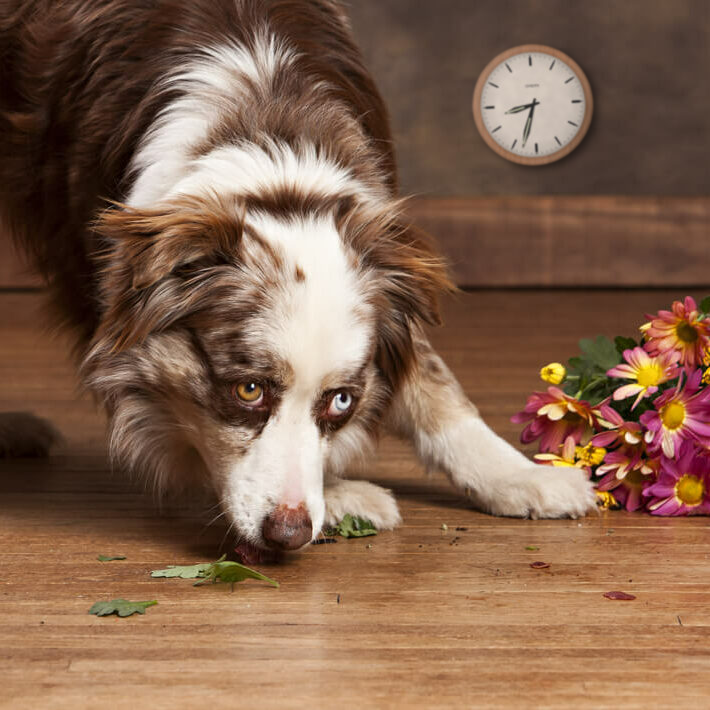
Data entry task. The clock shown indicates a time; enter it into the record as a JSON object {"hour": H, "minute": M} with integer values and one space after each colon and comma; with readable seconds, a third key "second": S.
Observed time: {"hour": 8, "minute": 33}
